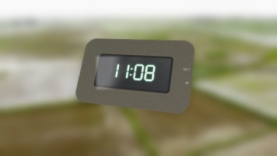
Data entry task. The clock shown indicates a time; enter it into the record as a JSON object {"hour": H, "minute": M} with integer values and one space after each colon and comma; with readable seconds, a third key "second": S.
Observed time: {"hour": 11, "minute": 8}
